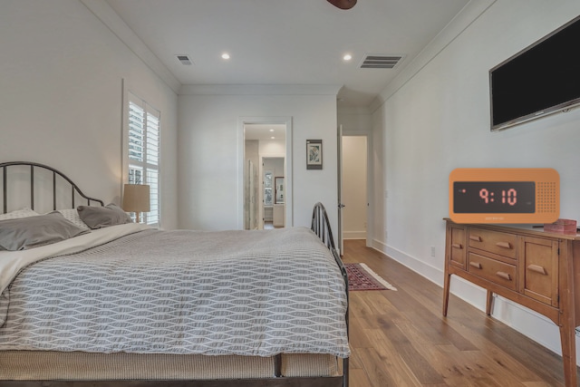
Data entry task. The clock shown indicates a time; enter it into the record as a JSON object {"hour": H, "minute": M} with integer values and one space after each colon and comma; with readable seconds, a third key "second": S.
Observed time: {"hour": 9, "minute": 10}
